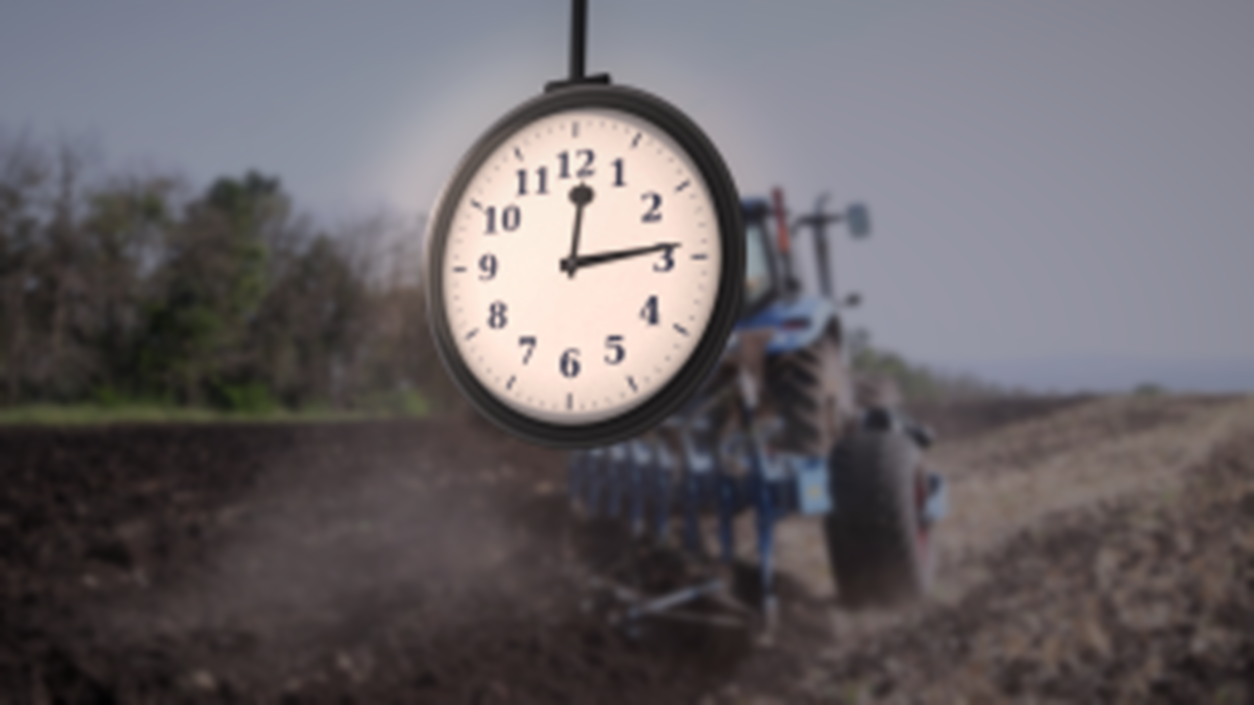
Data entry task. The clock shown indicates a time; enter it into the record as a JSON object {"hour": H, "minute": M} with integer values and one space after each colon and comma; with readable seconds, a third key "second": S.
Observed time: {"hour": 12, "minute": 14}
